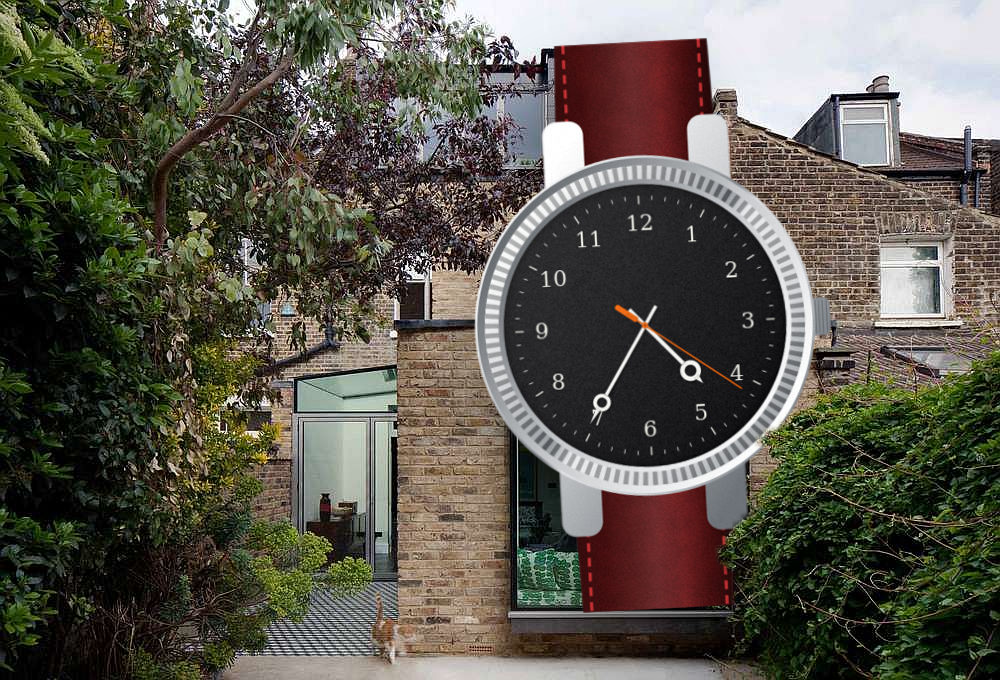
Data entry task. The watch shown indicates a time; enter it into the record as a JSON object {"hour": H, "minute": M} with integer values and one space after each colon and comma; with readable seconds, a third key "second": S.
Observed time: {"hour": 4, "minute": 35, "second": 21}
